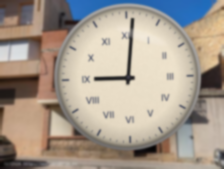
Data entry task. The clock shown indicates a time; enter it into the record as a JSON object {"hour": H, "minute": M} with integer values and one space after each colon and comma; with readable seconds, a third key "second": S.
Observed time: {"hour": 9, "minute": 1}
